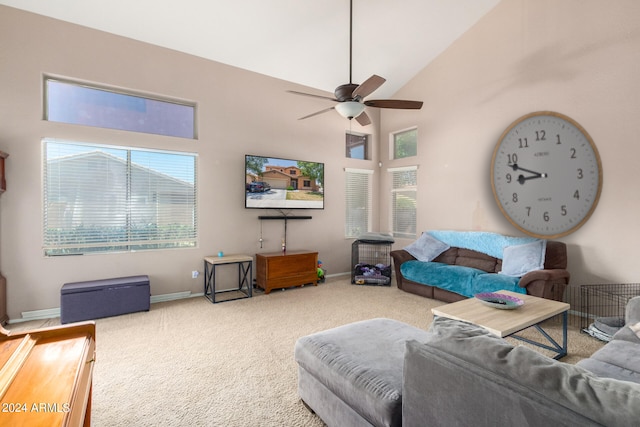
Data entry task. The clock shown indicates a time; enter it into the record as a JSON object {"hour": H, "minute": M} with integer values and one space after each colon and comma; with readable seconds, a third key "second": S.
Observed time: {"hour": 8, "minute": 48}
